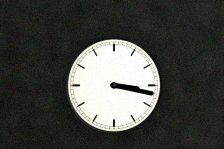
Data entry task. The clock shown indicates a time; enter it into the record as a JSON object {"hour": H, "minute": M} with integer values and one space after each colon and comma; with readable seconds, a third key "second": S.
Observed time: {"hour": 3, "minute": 17}
